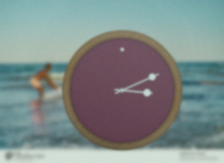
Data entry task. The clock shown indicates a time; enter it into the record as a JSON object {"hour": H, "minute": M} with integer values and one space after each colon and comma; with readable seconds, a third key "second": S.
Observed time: {"hour": 3, "minute": 11}
